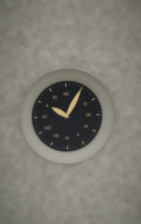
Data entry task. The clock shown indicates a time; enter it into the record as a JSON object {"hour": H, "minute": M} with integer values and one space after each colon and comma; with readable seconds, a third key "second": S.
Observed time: {"hour": 10, "minute": 5}
